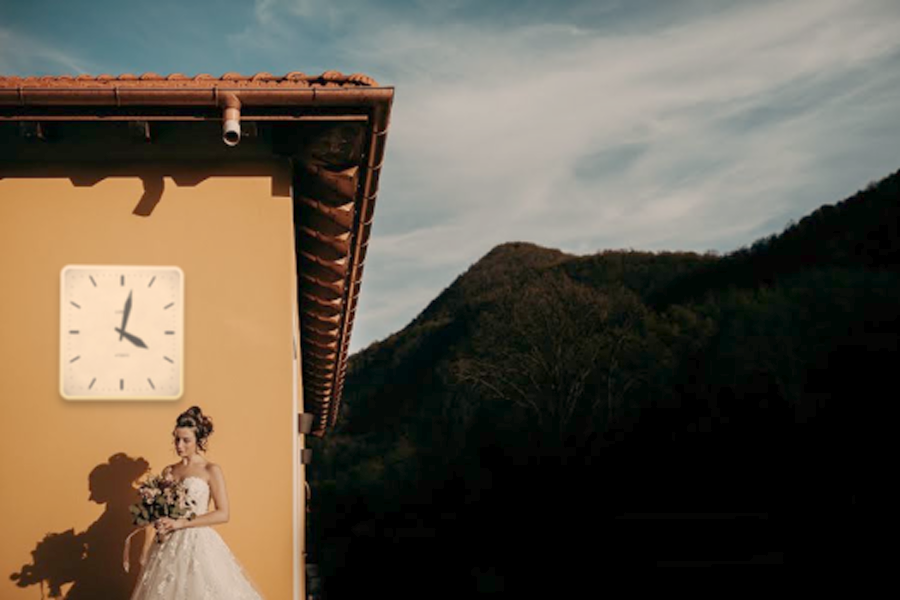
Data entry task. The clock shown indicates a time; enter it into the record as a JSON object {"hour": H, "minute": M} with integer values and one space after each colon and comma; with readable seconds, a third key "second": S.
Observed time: {"hour": 4, "minute": 2}
